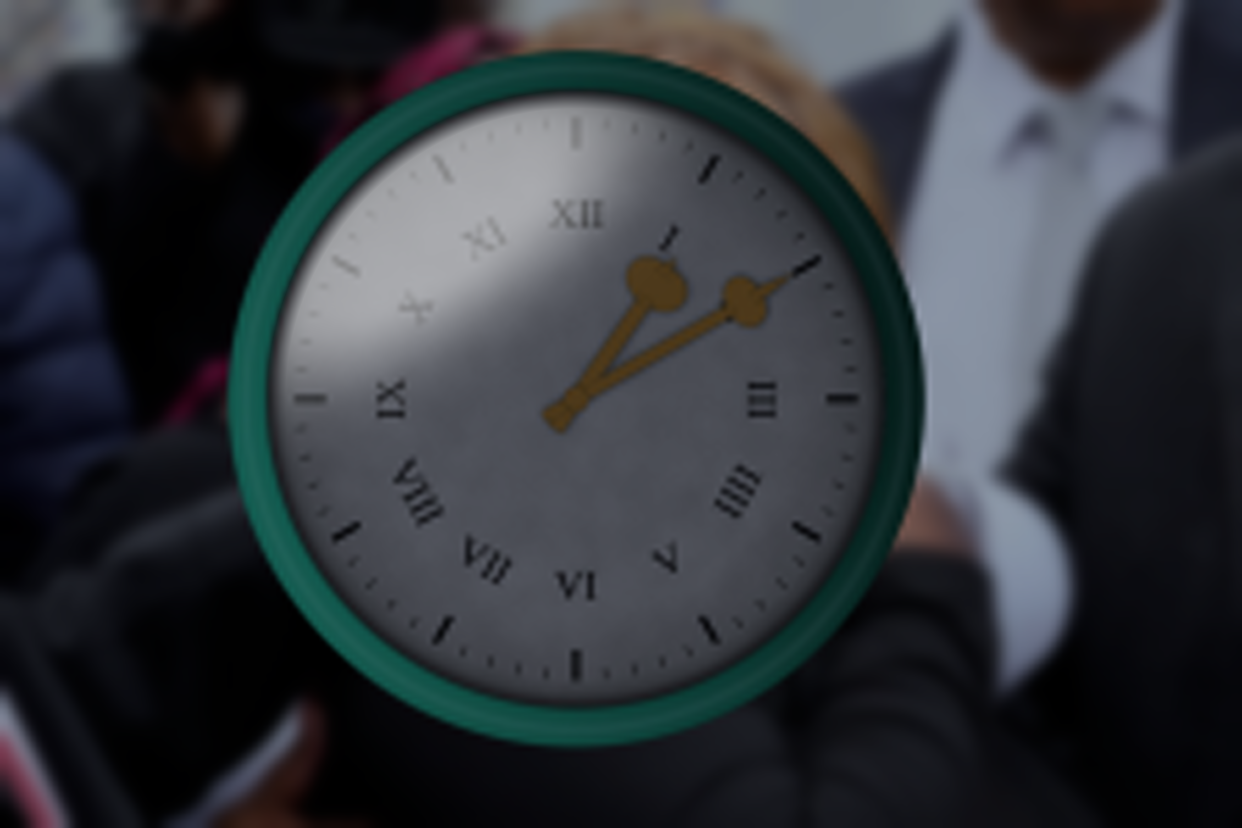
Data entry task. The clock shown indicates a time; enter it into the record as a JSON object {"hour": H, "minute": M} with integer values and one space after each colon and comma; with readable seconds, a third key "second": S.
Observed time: {"hour": 1, "minute": 10}
